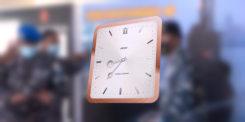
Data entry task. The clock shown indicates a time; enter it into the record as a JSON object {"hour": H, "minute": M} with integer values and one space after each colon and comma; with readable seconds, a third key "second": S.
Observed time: {"hour": 8, "minute": 37}
